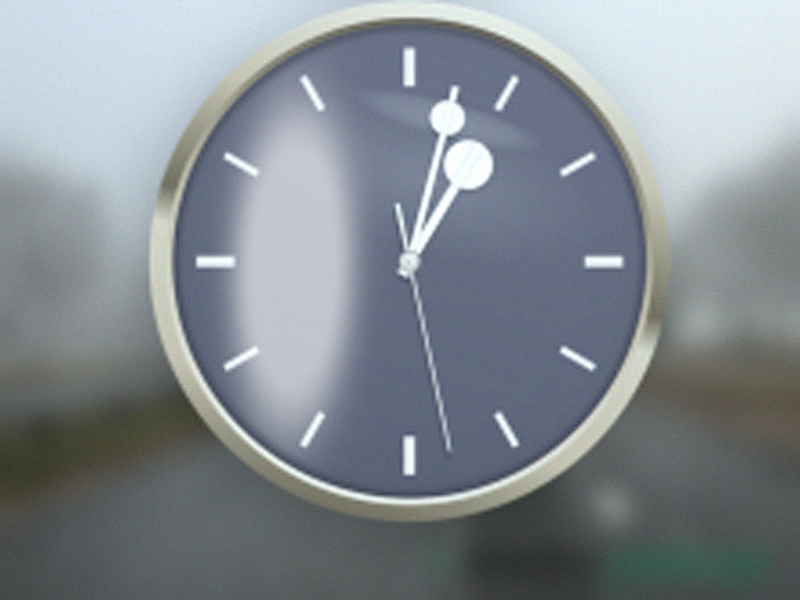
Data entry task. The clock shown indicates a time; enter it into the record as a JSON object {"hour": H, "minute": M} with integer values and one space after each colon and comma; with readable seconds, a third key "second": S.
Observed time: {"hour": 1, "minute": 2, "second": 28}
